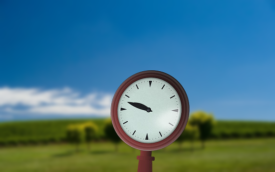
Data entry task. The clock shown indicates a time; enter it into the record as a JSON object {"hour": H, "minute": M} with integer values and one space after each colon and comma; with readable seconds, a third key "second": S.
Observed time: {"hour": 9, "minute": 48}
